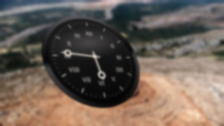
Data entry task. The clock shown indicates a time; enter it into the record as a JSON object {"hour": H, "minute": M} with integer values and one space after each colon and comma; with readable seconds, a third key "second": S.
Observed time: {"hour": 5, "minute": 46}
